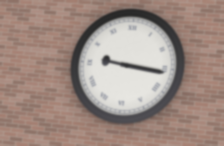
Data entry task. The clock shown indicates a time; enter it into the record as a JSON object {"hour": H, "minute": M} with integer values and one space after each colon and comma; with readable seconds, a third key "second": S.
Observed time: {"hour": 9, "minute": 16}
